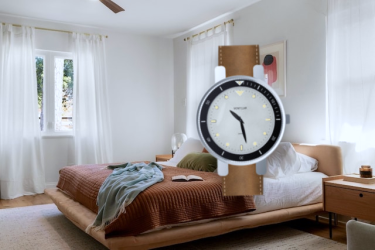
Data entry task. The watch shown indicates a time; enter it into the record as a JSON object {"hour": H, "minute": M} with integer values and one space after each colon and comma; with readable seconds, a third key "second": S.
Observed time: {"hour": 10, "minute": 28}
